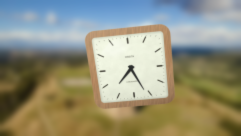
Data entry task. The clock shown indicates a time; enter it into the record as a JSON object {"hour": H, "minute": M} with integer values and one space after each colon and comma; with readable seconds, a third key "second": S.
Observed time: {"hour": 7, "minute": 26}
